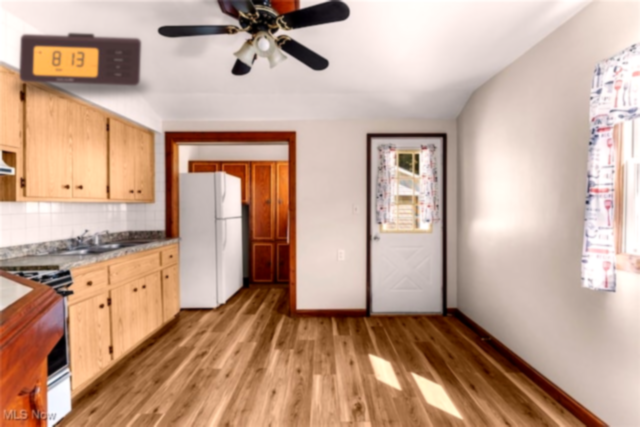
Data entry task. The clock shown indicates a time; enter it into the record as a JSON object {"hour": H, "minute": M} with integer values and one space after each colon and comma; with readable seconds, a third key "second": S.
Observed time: {"hour": 8, "minute": 13}
